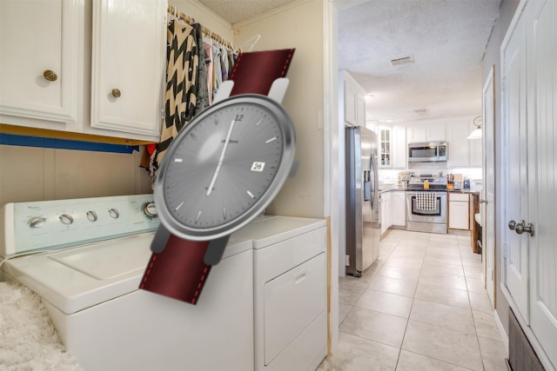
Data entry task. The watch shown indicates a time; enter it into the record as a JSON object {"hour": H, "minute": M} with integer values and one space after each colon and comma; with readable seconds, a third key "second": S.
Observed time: {"hour": 5, "minute": 59}
